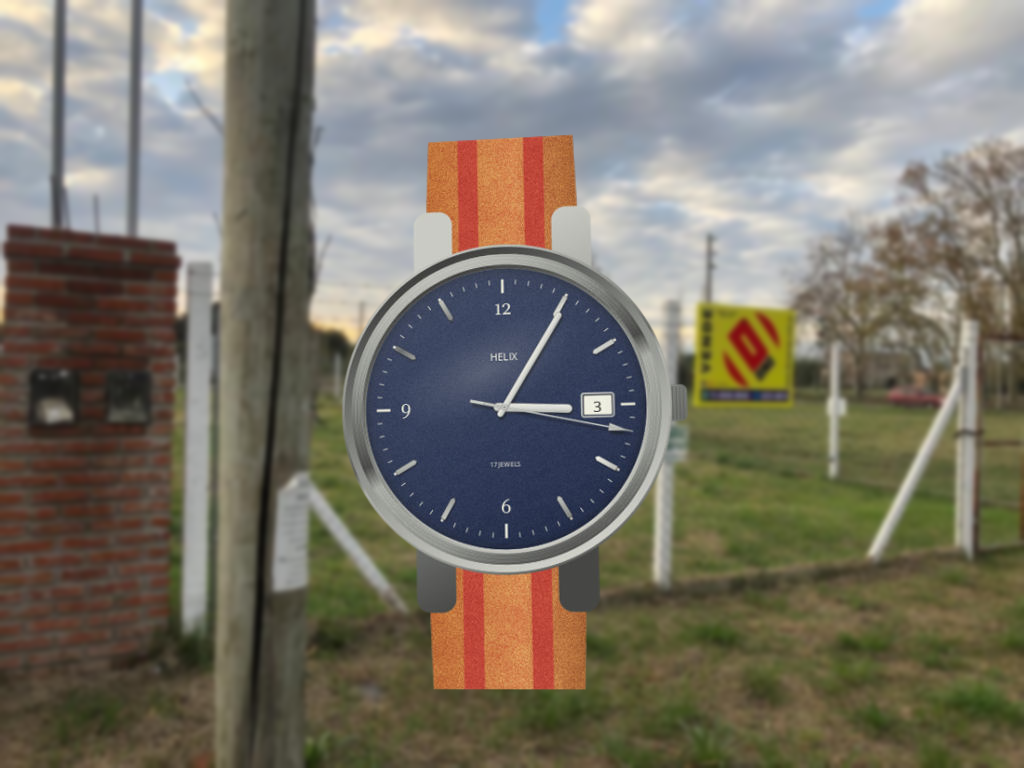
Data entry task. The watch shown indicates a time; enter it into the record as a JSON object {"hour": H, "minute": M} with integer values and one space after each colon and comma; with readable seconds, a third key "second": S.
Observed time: {"hour": 3, "minute": 5, "second": 17}
